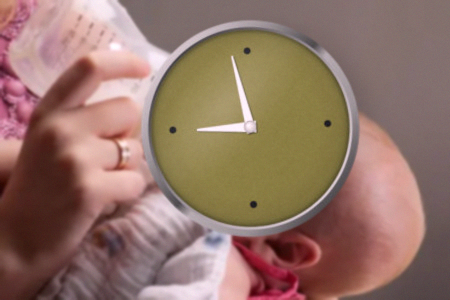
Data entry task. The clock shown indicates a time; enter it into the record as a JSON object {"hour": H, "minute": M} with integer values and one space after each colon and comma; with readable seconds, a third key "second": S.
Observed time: {"hour": 8, "minute": 58}
